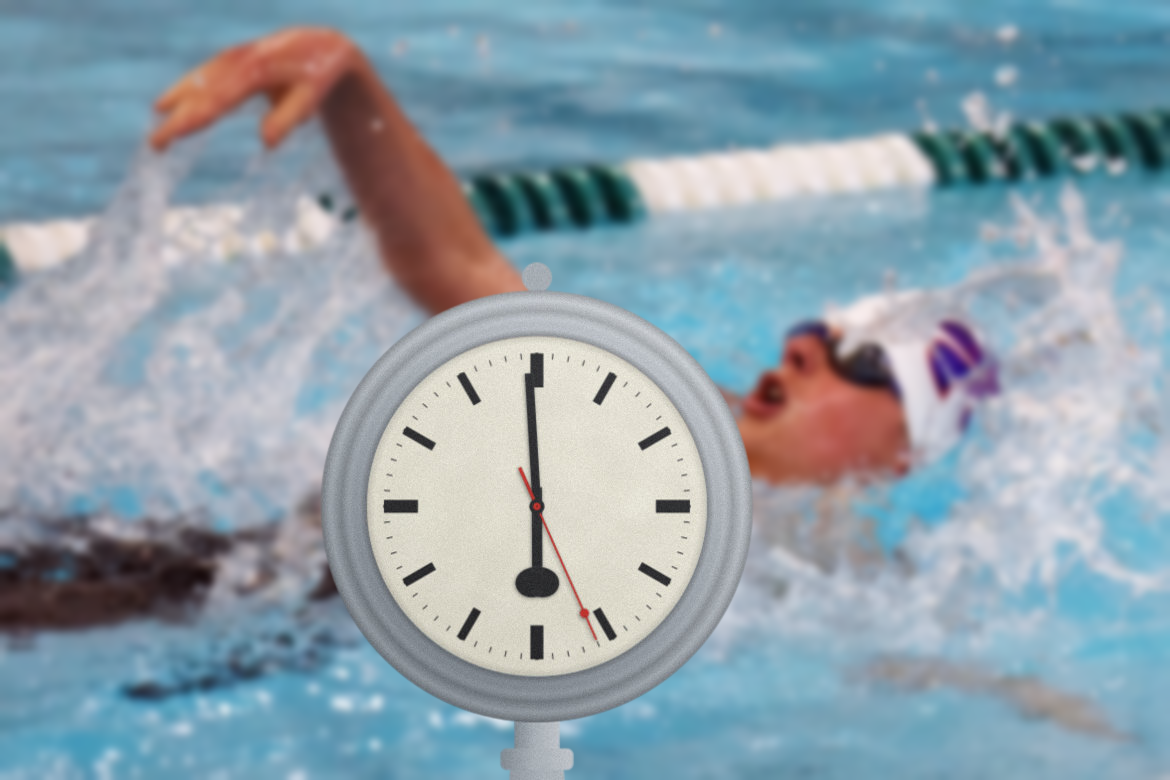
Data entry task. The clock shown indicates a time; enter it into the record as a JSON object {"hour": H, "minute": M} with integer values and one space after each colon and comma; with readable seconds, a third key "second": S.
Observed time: {"hour": 5, "minute": 59, "second": 26}
